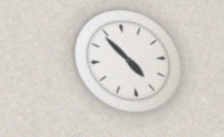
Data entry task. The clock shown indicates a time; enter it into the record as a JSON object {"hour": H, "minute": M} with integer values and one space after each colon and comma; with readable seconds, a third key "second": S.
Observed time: {"hour": 4, "minute": 54}
